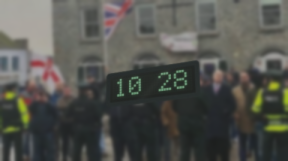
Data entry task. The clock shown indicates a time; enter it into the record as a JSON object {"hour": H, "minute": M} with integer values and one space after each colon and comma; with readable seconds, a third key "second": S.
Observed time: {"hour": 10, "minute": 28}
